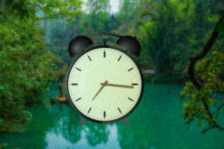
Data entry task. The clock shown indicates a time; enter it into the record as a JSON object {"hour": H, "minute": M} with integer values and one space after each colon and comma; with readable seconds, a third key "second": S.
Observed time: {"hour": 7, "minute": 16}
